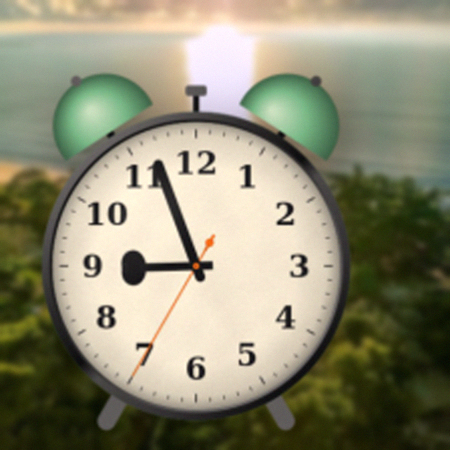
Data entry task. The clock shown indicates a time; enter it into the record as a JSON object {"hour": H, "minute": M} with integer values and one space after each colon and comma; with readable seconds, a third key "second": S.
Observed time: {"hour": 8, "minute": 56, "second": 35}
